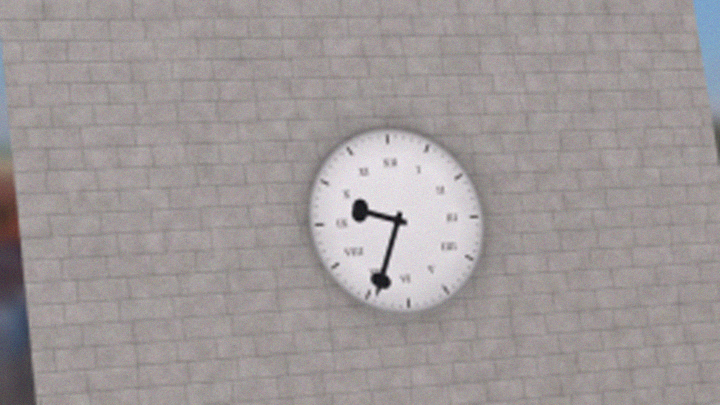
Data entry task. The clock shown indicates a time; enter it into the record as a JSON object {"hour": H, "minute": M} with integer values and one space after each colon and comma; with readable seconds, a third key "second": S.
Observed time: {"hour": 9, "minute": 34}
